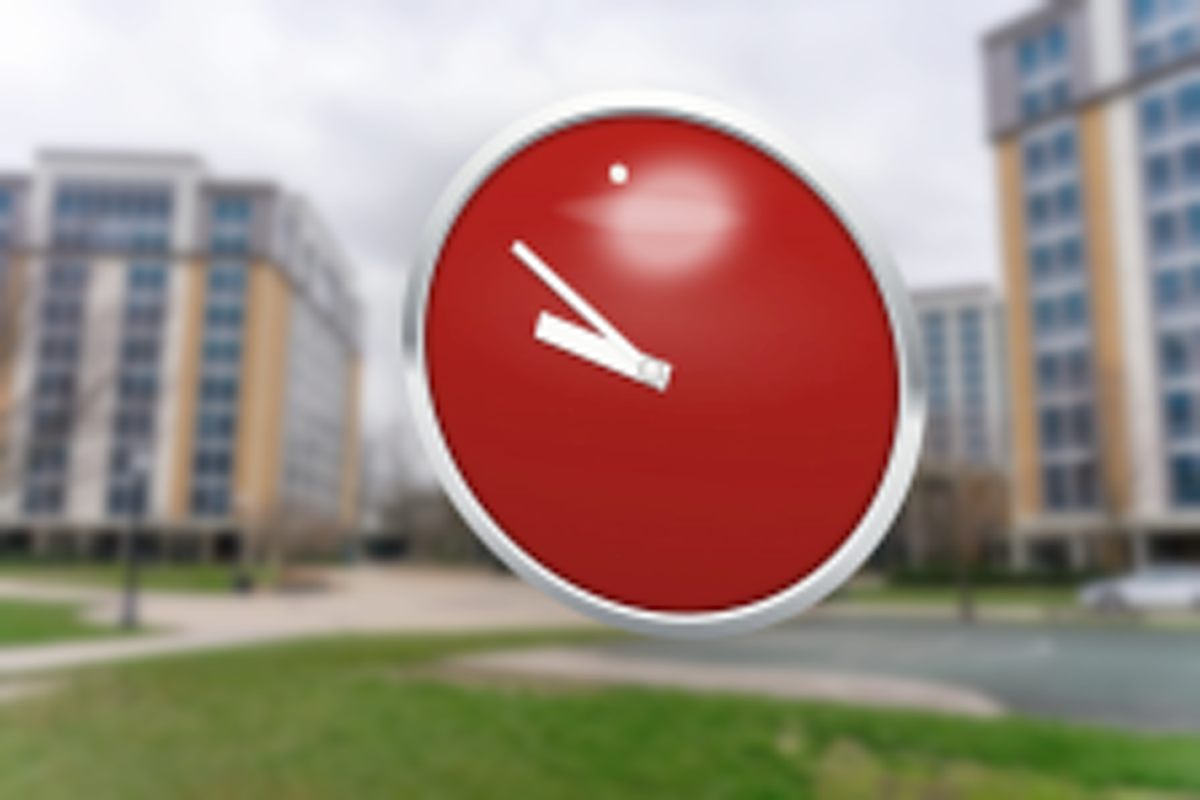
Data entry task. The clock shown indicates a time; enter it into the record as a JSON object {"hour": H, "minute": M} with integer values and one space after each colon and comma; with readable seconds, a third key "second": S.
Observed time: {"hour": 9, "minute": 53}
